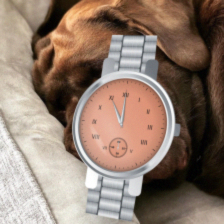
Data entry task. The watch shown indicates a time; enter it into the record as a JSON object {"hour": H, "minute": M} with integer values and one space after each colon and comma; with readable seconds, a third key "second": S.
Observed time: {"hour": 11, "minute": 0}
